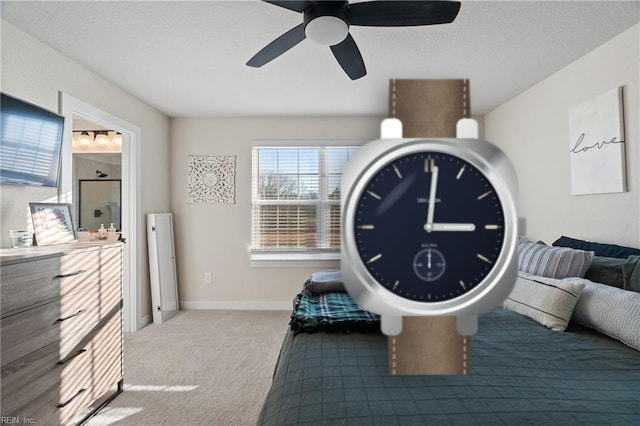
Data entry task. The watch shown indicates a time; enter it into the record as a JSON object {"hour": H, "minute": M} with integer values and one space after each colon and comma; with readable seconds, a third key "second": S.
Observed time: {"hour": 3, "minute": 1}
